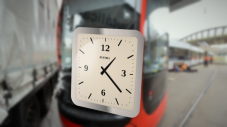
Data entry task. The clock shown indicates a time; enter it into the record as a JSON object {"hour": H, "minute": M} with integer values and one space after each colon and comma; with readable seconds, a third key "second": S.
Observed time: {"hour": 1, "minute": 22}
